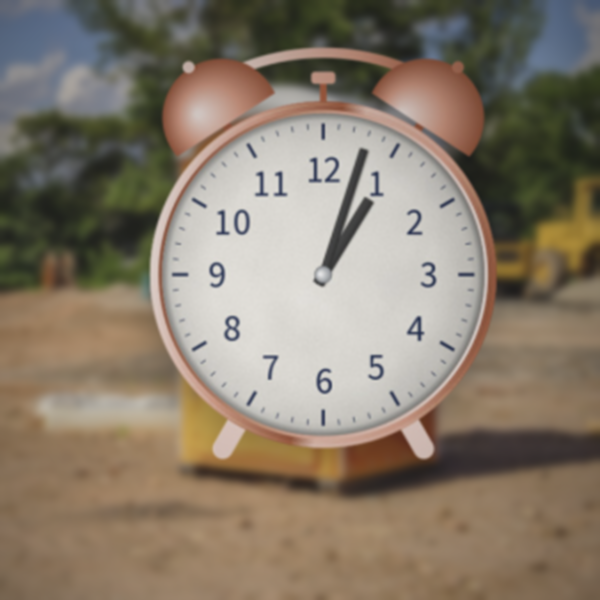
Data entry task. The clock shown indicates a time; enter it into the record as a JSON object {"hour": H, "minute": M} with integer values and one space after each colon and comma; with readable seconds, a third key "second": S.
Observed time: {"hour": 1, "minute": 3}
